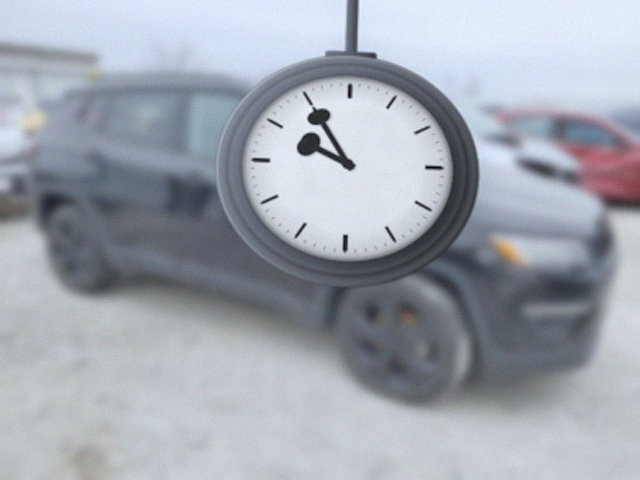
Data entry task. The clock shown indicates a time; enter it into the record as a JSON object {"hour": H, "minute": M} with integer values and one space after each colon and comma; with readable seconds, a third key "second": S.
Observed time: {"hour": 9, "minute": 55}
